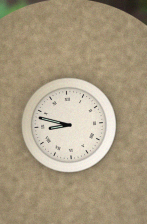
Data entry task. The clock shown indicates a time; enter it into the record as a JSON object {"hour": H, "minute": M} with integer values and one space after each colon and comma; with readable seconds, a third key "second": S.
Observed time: {"hour": 8, "minute": 48}
